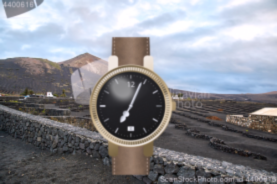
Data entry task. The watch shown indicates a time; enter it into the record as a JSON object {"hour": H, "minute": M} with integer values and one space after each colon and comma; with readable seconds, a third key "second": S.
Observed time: {"hour": 7, "minute": 4}
